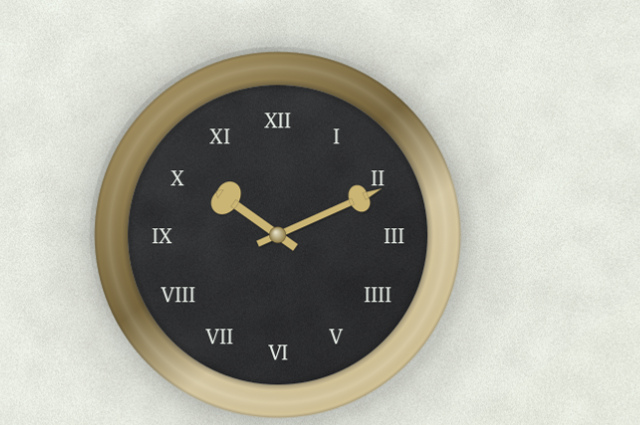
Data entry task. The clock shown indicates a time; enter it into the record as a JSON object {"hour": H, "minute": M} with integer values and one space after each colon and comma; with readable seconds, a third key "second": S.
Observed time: {"hour": 10, "minute": 11}
